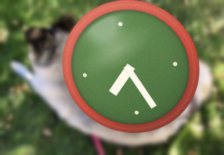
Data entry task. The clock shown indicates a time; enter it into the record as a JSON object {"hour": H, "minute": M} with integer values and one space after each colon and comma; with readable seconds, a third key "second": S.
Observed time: {"hour": 7, "minute": 26}
